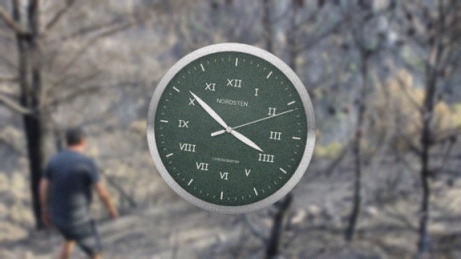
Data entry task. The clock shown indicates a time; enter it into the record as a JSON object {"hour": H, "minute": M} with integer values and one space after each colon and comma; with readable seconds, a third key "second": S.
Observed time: {"hour": 3, "minute": 51, "second": 11}
